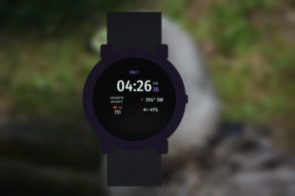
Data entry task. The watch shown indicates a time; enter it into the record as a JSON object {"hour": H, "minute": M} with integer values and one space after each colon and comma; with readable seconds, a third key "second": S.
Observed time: {"hour": 4, "minute": 26}
